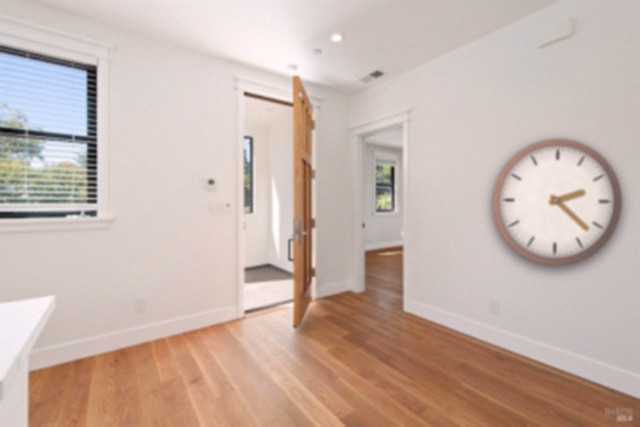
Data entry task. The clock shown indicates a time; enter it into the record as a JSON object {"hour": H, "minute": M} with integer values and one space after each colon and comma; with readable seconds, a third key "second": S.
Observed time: {"hour": 2, "minute": 22}
